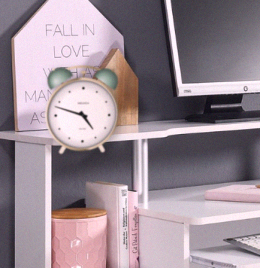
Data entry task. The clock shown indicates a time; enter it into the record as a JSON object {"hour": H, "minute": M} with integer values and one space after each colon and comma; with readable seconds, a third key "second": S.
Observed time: {"hour": 4, "minute": 48}
